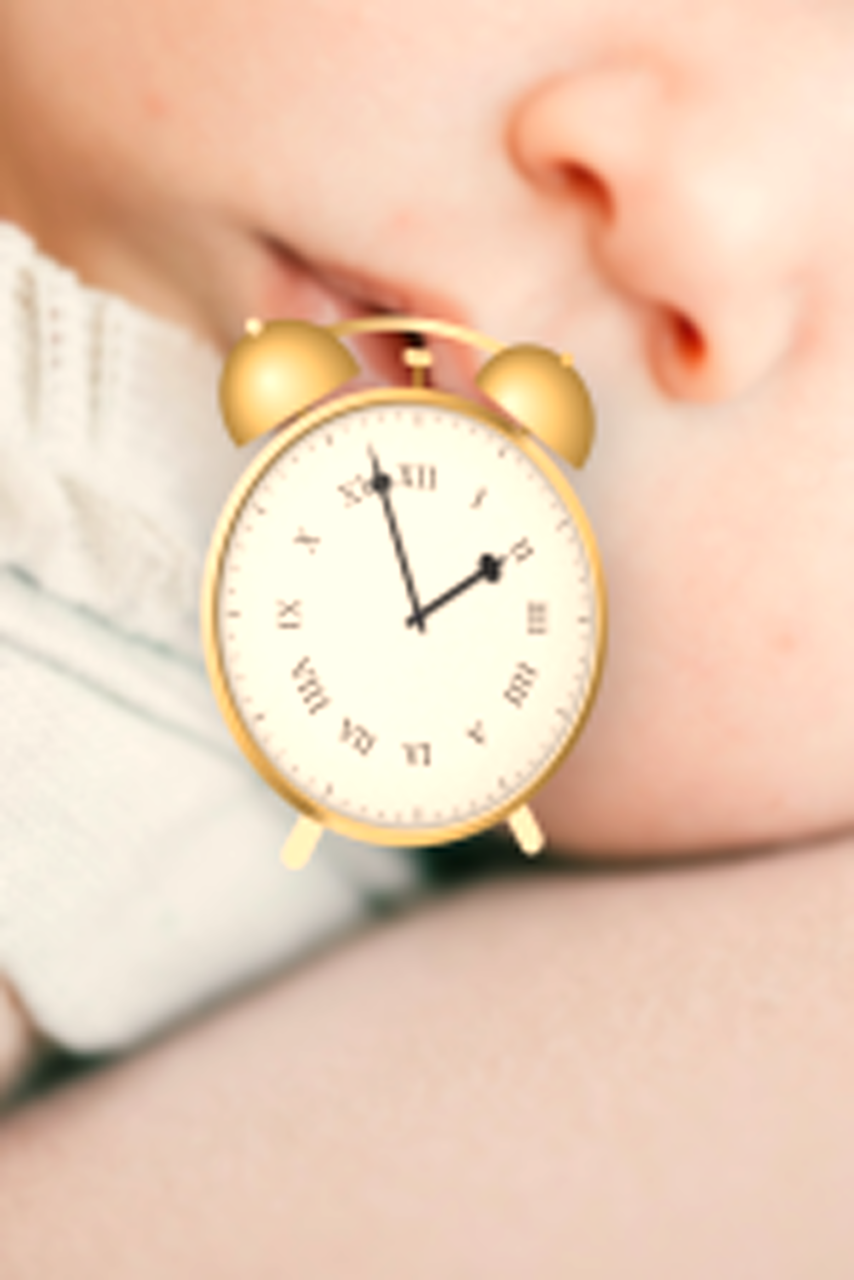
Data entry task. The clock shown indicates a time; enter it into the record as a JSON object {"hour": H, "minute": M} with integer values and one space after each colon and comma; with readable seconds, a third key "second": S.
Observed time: {"hour": 1, "minute": 57}
